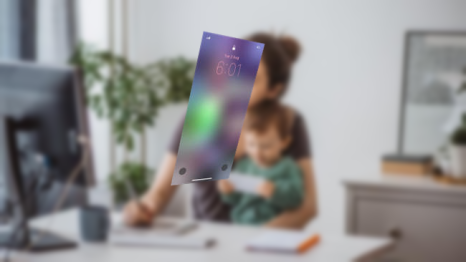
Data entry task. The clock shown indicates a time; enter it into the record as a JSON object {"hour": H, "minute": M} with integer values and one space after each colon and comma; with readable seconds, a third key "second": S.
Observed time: {"hour": 6, "minute": 1}
